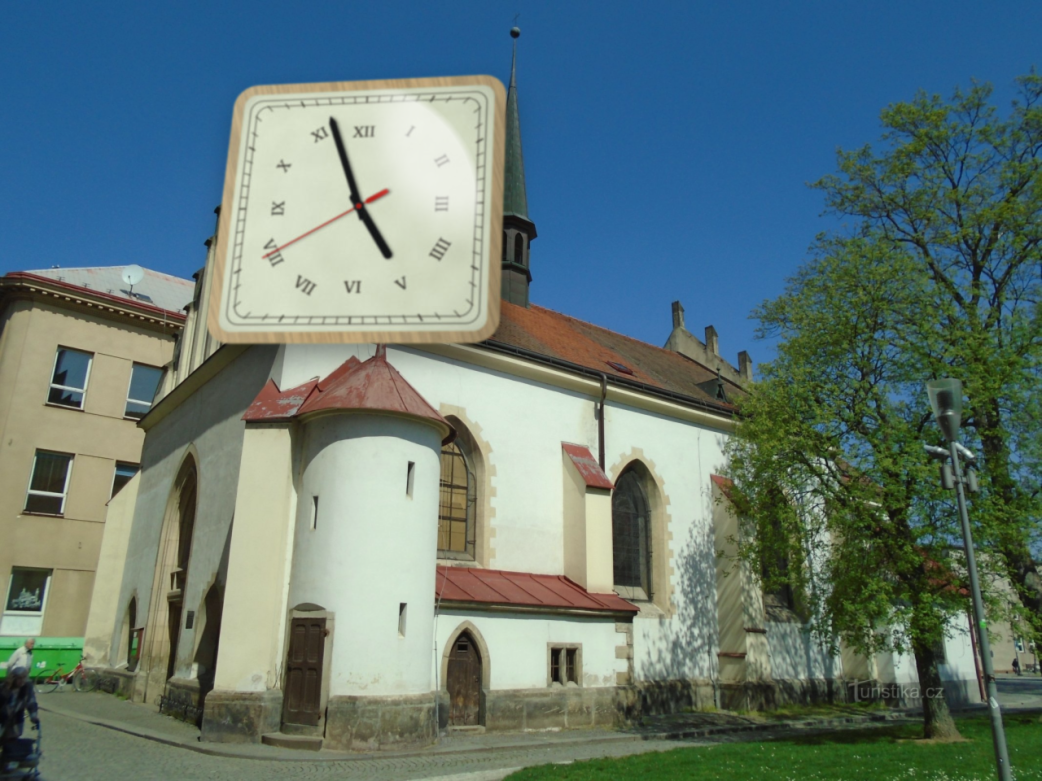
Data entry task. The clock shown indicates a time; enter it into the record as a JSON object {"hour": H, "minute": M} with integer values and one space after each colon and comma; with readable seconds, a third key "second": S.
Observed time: {"hour": 4, "minute": 56, "second": 40}
